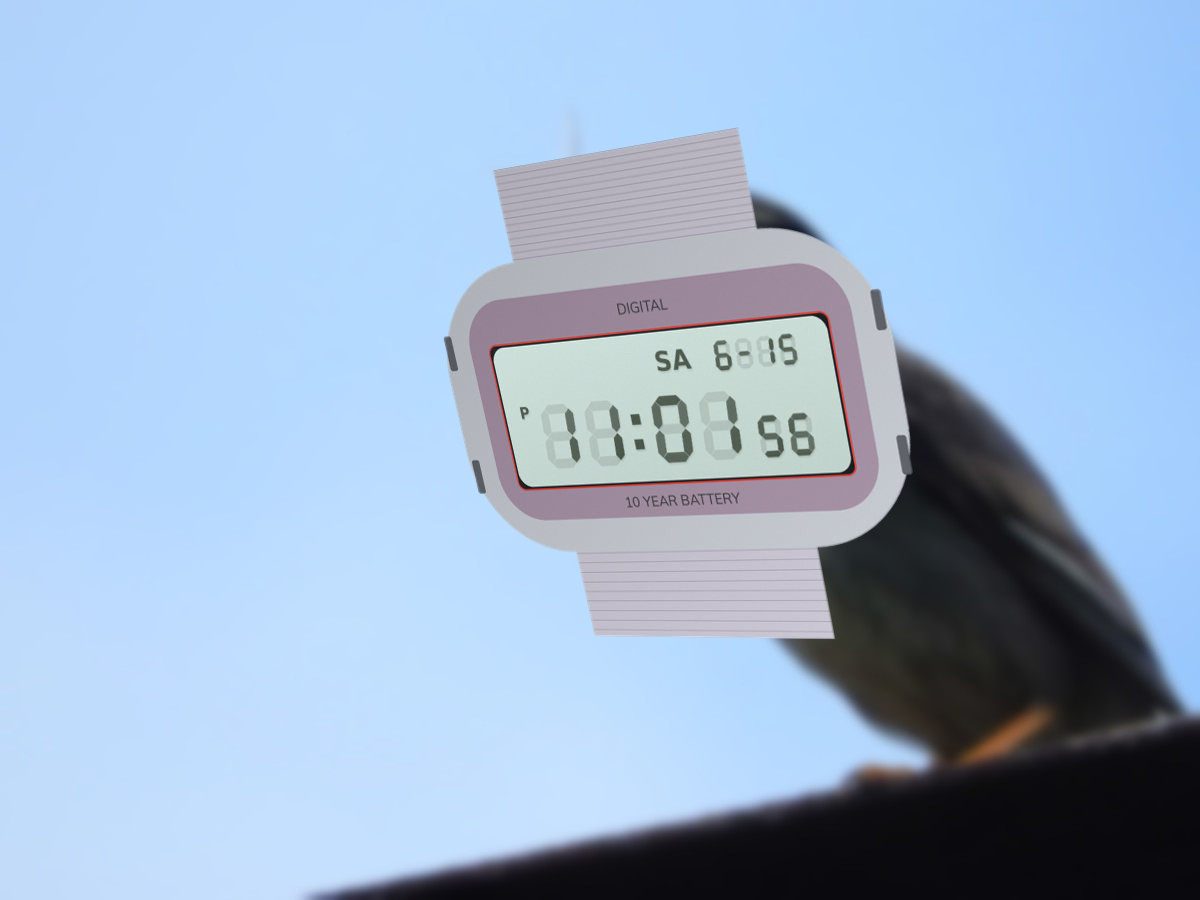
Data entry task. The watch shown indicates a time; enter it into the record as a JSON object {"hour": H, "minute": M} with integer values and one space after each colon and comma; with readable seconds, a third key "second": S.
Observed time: {"hour": 11, "minute": 1, "second": 56}
